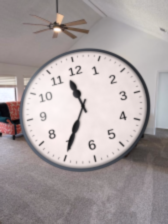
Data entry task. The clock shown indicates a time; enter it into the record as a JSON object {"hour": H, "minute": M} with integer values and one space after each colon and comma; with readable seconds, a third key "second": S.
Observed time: {"hour": 11, "minute": 35}
